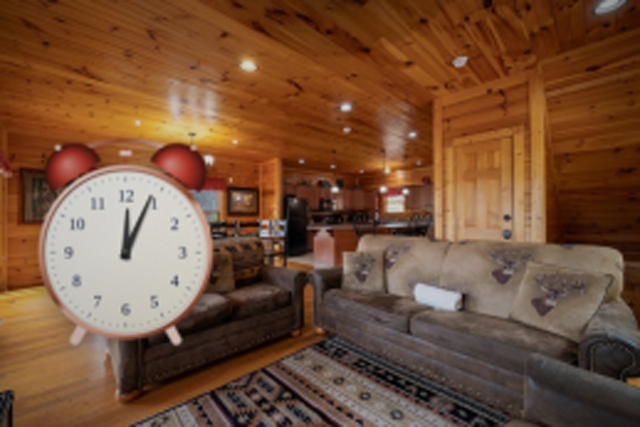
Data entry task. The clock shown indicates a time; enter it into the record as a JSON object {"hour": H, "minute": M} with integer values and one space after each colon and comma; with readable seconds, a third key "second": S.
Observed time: {"hour": 12, "minute": 4}
